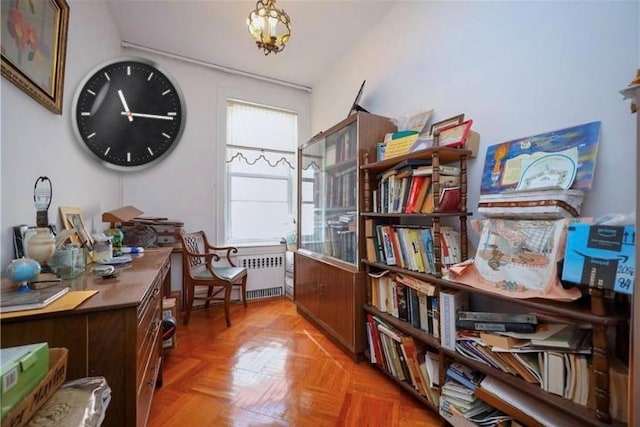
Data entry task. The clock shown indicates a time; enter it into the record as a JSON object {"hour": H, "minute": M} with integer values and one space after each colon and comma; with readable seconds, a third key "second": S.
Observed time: {"hour": 11, "minute": 16}
